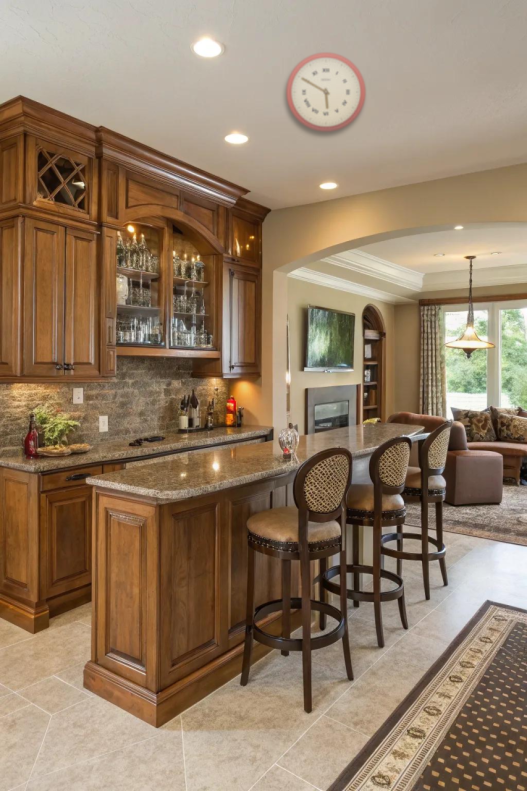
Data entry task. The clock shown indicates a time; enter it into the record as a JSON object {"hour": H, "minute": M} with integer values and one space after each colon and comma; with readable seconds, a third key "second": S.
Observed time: {"hour": 5, "minute": 50}
